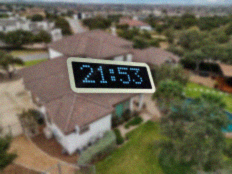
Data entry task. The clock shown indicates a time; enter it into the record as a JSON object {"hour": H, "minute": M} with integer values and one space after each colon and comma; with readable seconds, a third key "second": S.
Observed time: {"hour": 21, "minute": 53}
